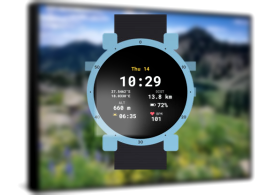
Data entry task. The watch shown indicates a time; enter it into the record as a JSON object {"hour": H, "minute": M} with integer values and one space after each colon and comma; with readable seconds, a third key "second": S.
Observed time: {"hour": 10, "minute": 29}
